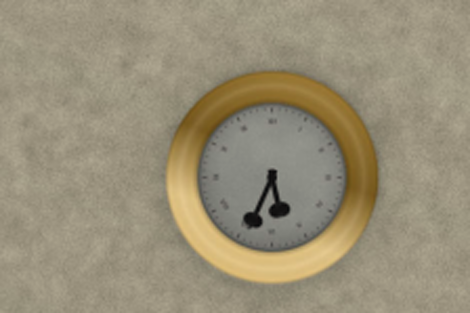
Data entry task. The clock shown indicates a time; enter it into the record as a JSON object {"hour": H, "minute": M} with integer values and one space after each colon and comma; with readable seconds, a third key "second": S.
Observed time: {"hour": 5, "minute": 34}
